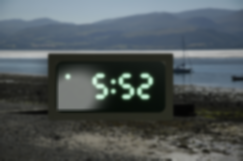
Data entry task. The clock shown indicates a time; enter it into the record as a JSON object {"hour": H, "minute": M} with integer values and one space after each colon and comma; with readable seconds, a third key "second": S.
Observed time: {"hour": 5, "minute": 52}
